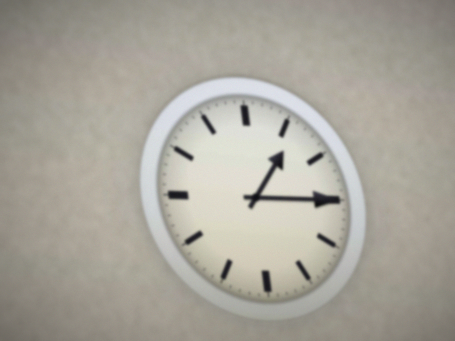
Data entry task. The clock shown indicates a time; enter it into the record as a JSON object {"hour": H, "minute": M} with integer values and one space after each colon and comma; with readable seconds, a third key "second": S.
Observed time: {"hour": 1, "minute": 15}
